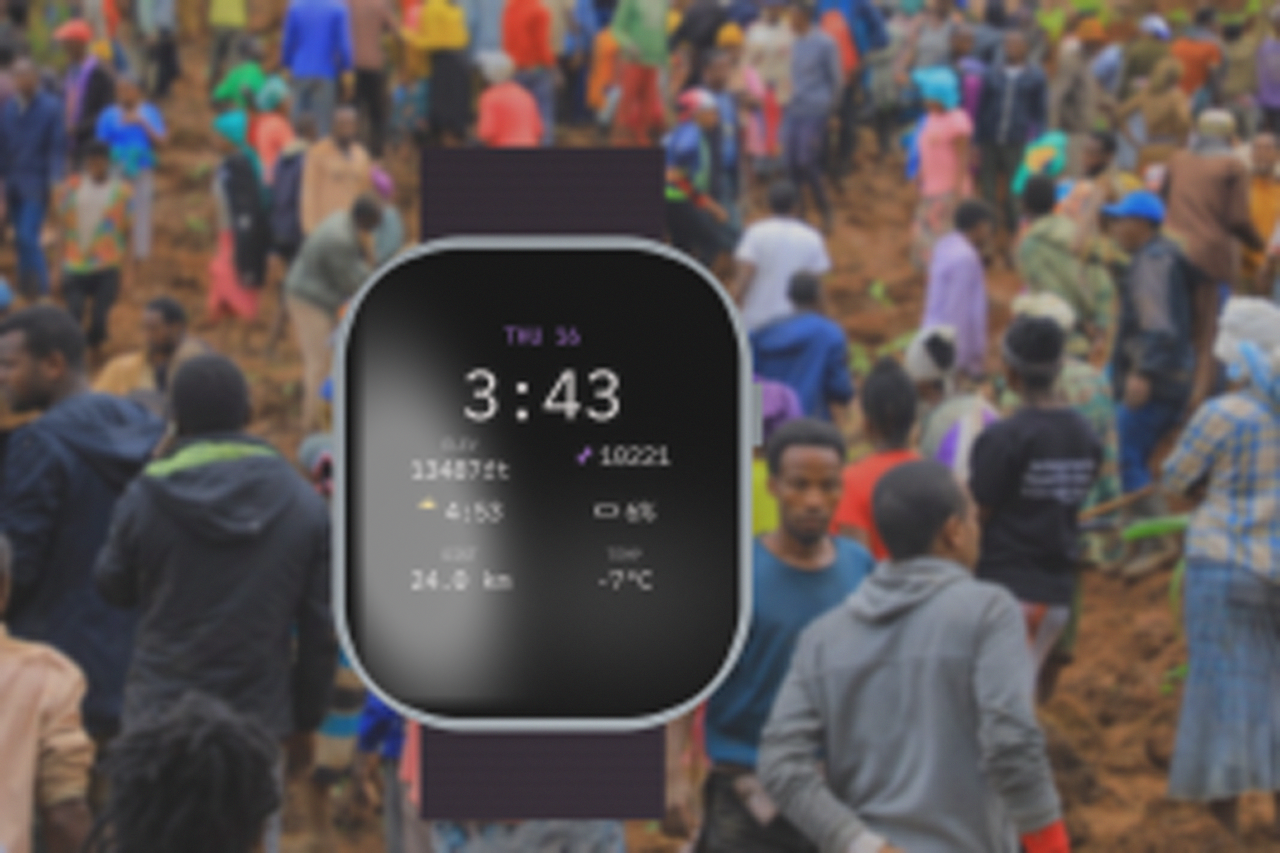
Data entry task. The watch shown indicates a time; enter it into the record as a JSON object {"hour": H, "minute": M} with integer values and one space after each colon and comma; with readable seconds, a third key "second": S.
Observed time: {"hour": 3, "minute": 43}
